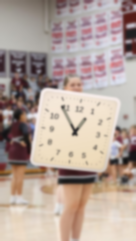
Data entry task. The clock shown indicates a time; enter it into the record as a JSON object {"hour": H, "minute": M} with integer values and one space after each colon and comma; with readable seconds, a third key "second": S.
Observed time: {"hour": 12, "minute": 54}
